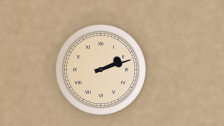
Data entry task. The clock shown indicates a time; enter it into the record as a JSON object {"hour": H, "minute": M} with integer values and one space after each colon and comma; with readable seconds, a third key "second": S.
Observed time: {"hour": 2, "minute": 12}
